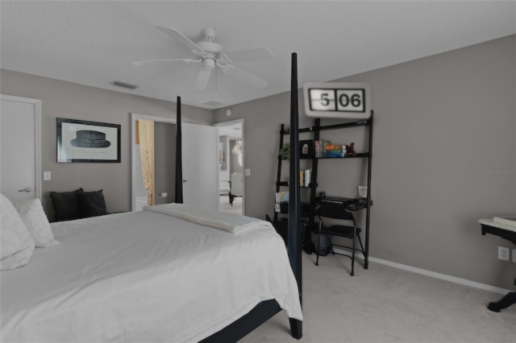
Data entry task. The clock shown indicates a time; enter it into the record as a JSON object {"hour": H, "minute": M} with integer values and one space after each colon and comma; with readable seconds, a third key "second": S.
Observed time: {"hour": 5, "minute": 6}
